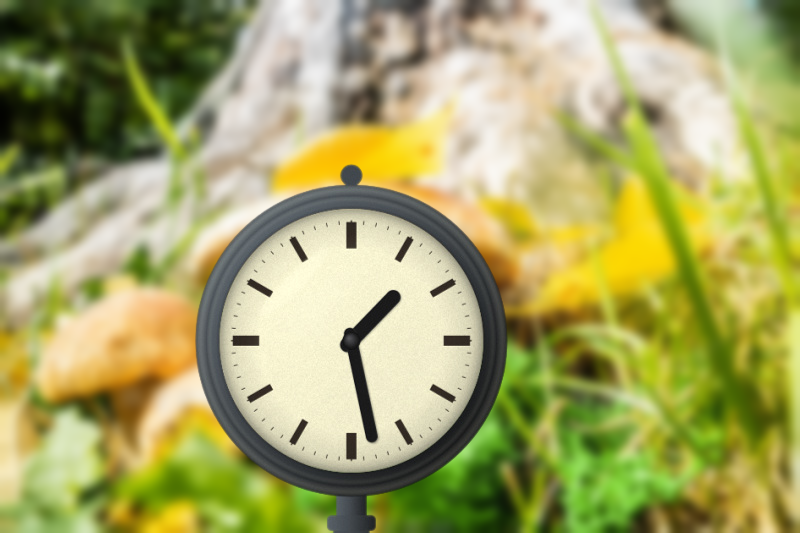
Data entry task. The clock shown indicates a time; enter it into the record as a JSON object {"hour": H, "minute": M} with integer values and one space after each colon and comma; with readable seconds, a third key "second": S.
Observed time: {"hour": 1, "minute": 28}
